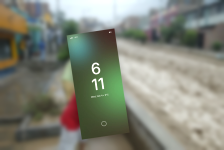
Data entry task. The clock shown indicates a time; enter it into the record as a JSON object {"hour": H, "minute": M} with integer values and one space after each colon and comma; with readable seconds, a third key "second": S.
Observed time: {"hour": 6, "minute": 11}
